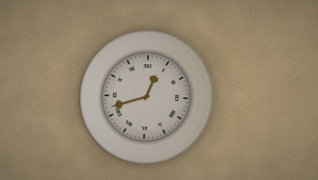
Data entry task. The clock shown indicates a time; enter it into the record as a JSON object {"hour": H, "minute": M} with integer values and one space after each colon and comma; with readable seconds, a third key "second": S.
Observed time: {"hour": 12, "minute": 42}
